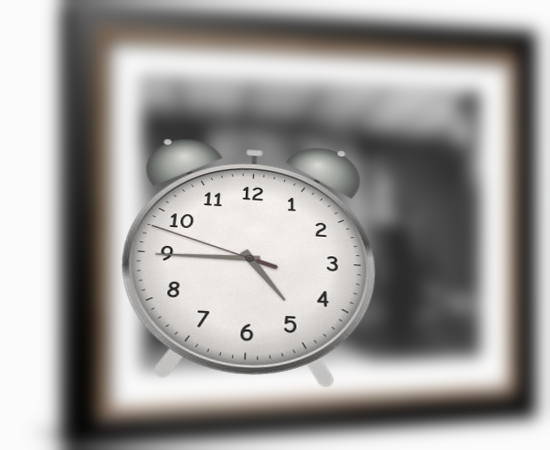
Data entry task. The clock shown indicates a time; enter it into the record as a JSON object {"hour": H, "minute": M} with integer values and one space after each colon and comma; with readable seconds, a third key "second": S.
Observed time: {"hour": 4, "minute": 44, "second": 48}
